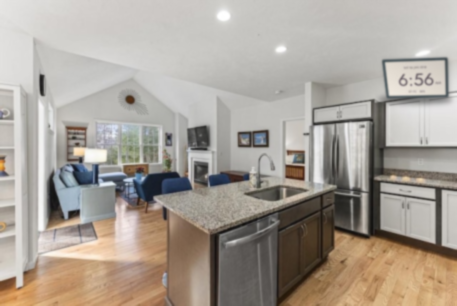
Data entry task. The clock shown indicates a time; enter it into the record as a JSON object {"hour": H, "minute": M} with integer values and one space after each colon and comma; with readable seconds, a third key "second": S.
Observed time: {"hour": 6, "minute": 56}
